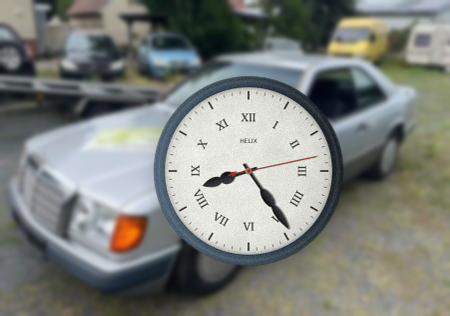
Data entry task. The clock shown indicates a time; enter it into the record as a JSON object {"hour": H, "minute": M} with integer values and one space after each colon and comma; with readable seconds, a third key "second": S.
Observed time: {"hour": 8, "minute": 24, "second": 13}
